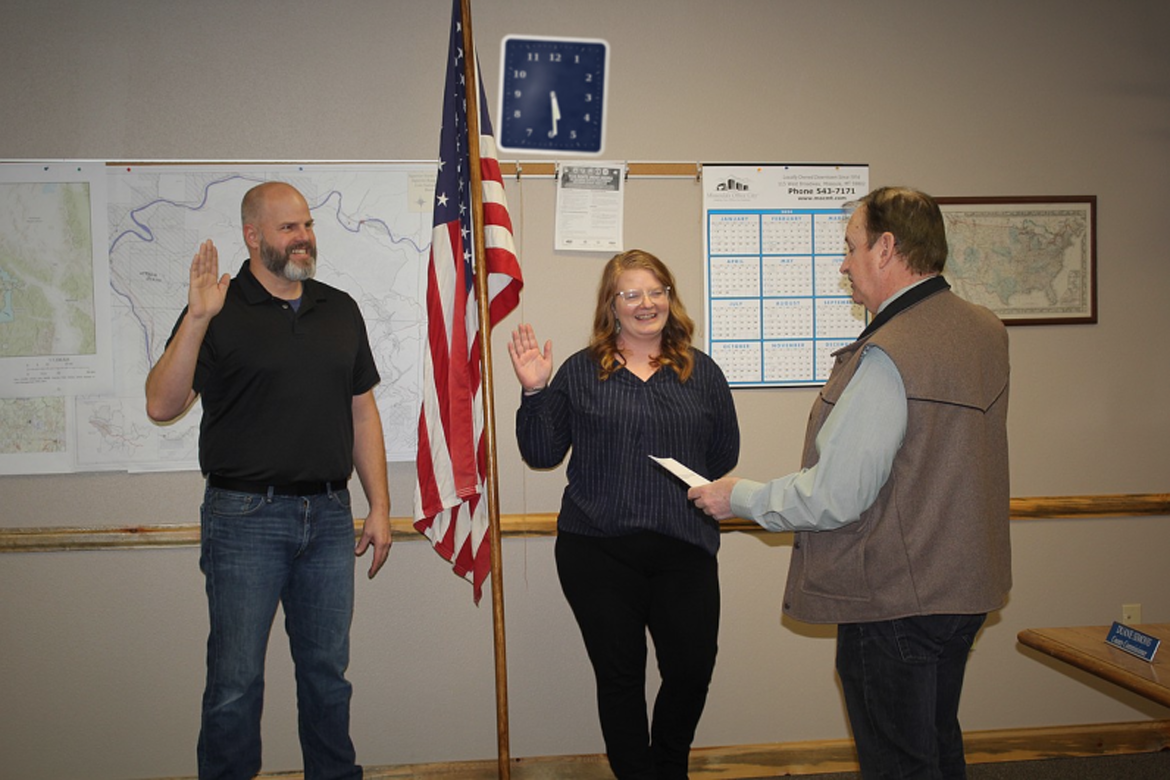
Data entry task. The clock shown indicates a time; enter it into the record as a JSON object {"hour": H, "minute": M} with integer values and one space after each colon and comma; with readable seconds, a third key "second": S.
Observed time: {"hour": 5, "minute": 29}
